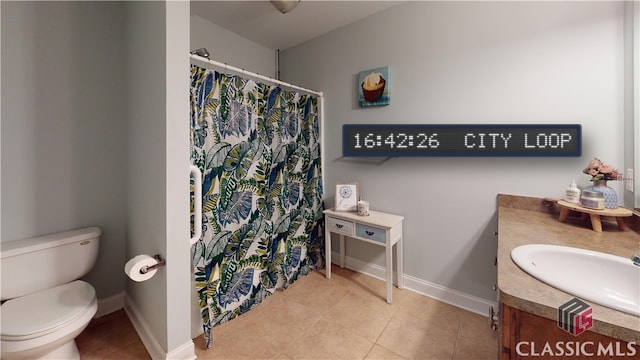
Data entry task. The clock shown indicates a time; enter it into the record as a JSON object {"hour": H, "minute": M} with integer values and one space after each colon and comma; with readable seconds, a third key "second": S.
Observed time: {"hour": 16, "minute": 42, "second": 26}
